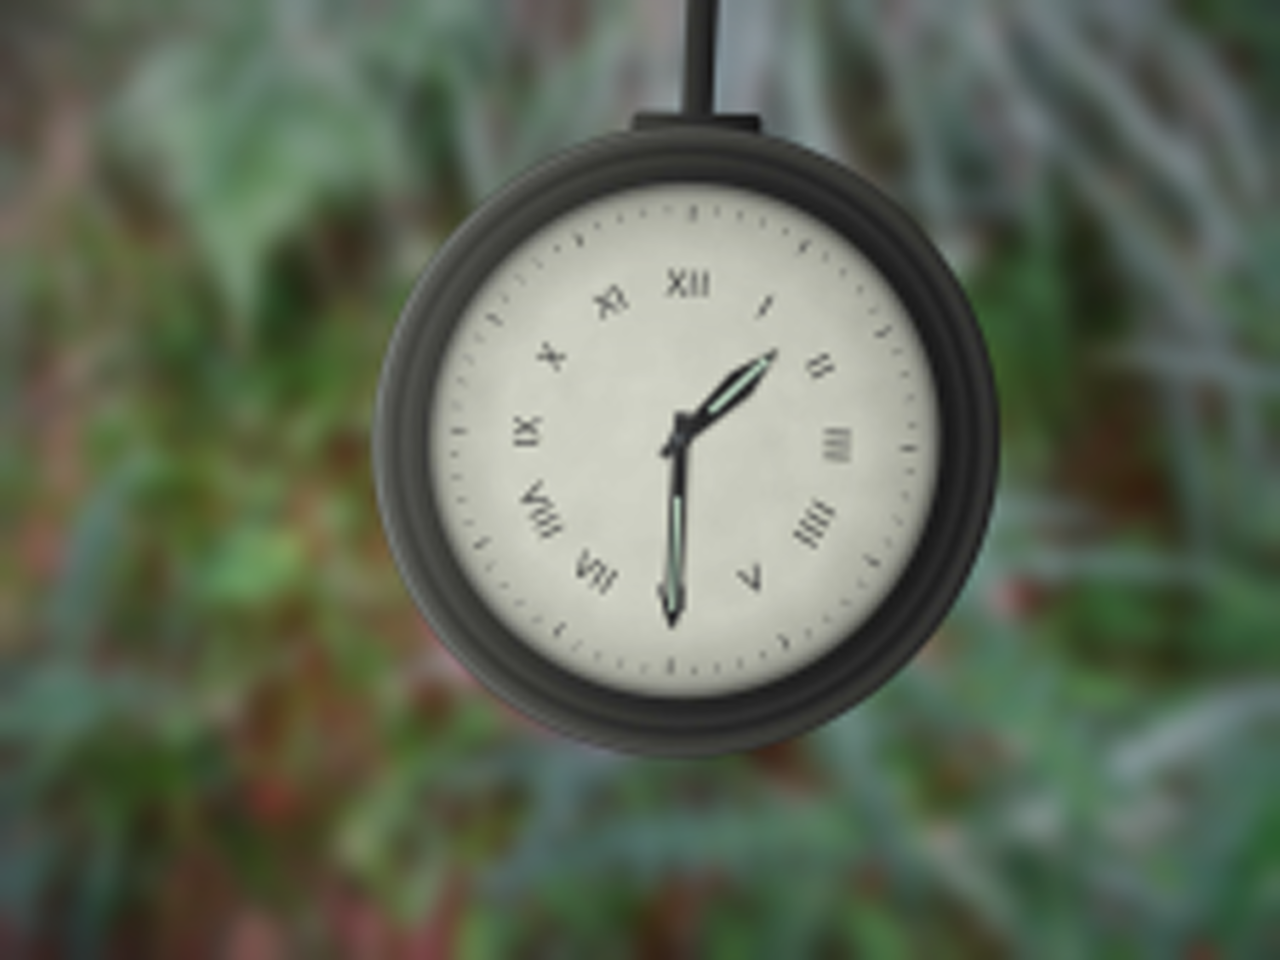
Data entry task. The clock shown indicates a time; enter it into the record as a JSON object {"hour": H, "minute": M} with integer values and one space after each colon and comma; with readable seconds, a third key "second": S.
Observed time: {"hour": 1, "minute": 30}
